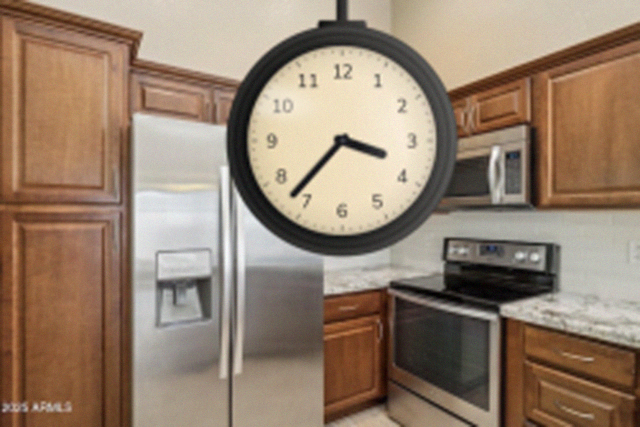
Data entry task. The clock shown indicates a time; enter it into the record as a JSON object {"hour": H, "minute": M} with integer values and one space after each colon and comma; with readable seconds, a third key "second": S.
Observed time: {"hour": 3, "minute": 37}
